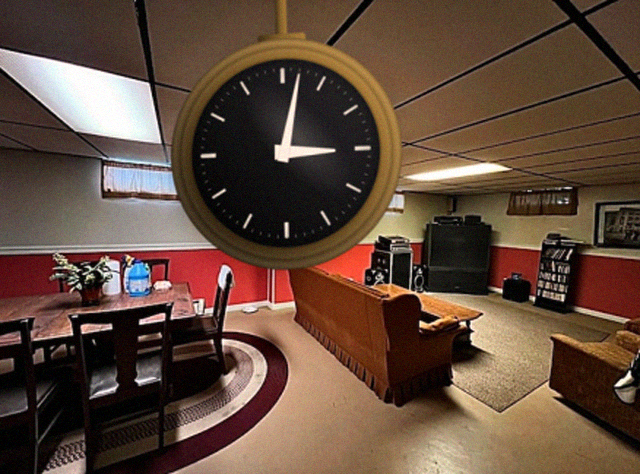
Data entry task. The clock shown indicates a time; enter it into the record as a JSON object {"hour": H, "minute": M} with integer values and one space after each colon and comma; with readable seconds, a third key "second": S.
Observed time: {"hour": 3, "minute": 2}
